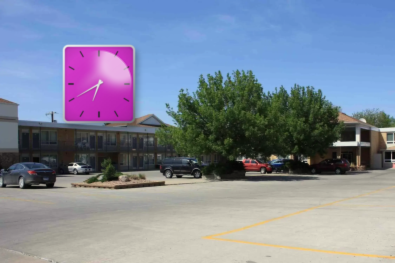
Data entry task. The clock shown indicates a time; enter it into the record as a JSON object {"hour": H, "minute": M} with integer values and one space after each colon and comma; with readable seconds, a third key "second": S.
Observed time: {"hour": 6, "minute": 40}
